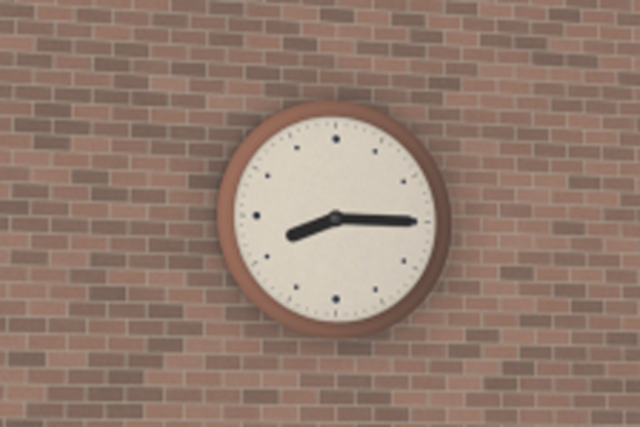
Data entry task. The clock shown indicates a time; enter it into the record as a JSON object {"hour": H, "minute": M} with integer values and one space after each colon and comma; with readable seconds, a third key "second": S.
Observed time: {"hour": 8, "minute": 15}
